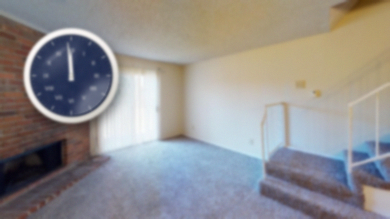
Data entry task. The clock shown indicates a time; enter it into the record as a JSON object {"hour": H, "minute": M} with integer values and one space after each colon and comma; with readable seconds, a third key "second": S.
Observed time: {"hour": 11, "minute": 59}
